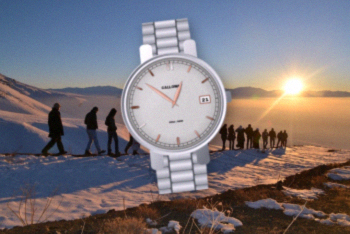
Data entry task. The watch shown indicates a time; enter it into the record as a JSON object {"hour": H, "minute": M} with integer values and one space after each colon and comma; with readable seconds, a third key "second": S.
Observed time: {"hour": 12, "minute": 52}
